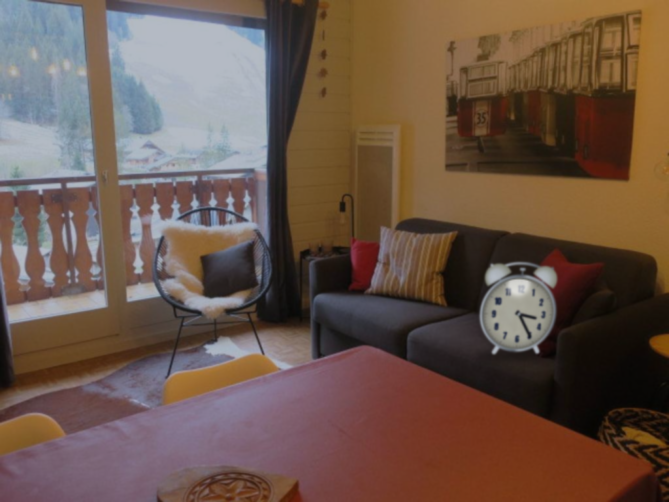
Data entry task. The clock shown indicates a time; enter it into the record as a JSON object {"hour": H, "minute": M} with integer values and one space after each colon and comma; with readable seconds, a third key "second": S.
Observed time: {"hour": 3, "minute": 25}
